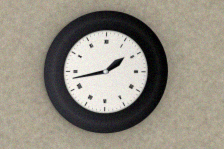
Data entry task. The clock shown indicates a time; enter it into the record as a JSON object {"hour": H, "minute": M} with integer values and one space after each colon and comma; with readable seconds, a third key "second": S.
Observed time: {"hour": 1, "minute": 43}
